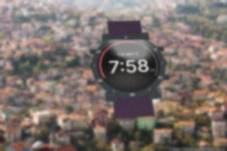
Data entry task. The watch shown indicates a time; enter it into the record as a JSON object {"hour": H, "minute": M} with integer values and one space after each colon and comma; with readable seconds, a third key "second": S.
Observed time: {"hour": 7, "minute": 58}
